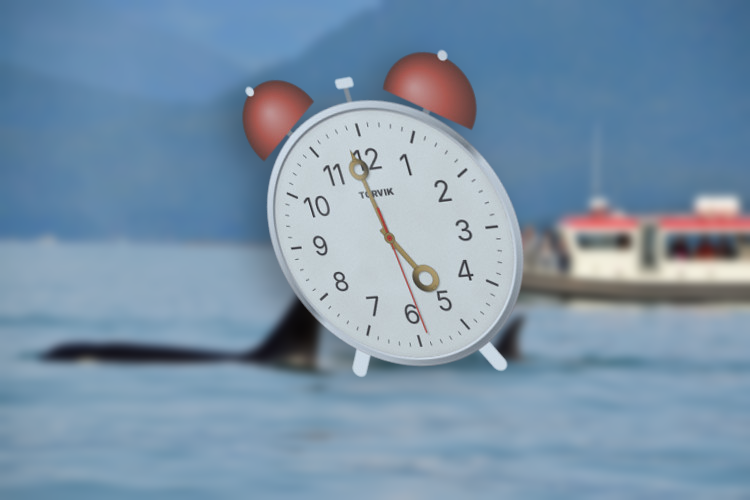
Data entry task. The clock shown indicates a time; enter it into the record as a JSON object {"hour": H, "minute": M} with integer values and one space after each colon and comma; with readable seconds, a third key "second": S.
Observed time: {"hour": 4, "minute": 58, "second": 29}
